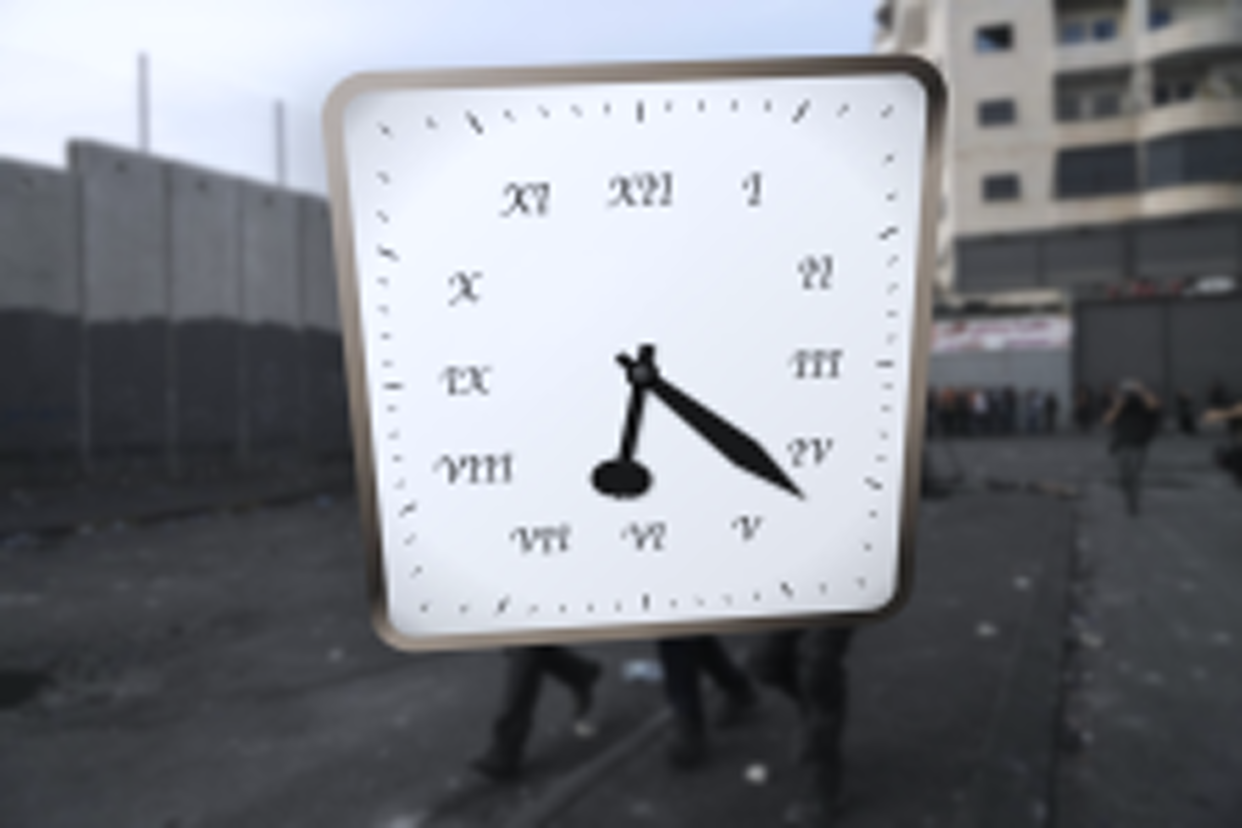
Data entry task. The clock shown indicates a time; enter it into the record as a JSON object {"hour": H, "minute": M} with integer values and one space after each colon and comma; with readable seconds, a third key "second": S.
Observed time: {"hour": 6, "minute": 22}
